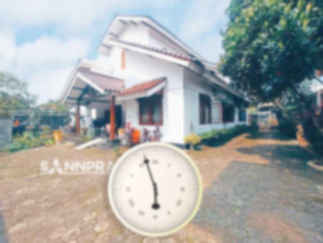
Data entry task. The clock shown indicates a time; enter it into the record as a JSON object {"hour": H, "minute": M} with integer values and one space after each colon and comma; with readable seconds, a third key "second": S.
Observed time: {"hour": 5, "minute": 57}
